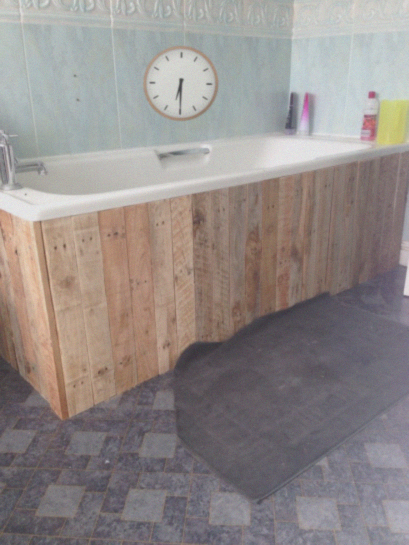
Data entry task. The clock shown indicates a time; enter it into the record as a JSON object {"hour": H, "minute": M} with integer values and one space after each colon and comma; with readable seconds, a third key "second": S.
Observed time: {"hour": 6, "minute": 30}
